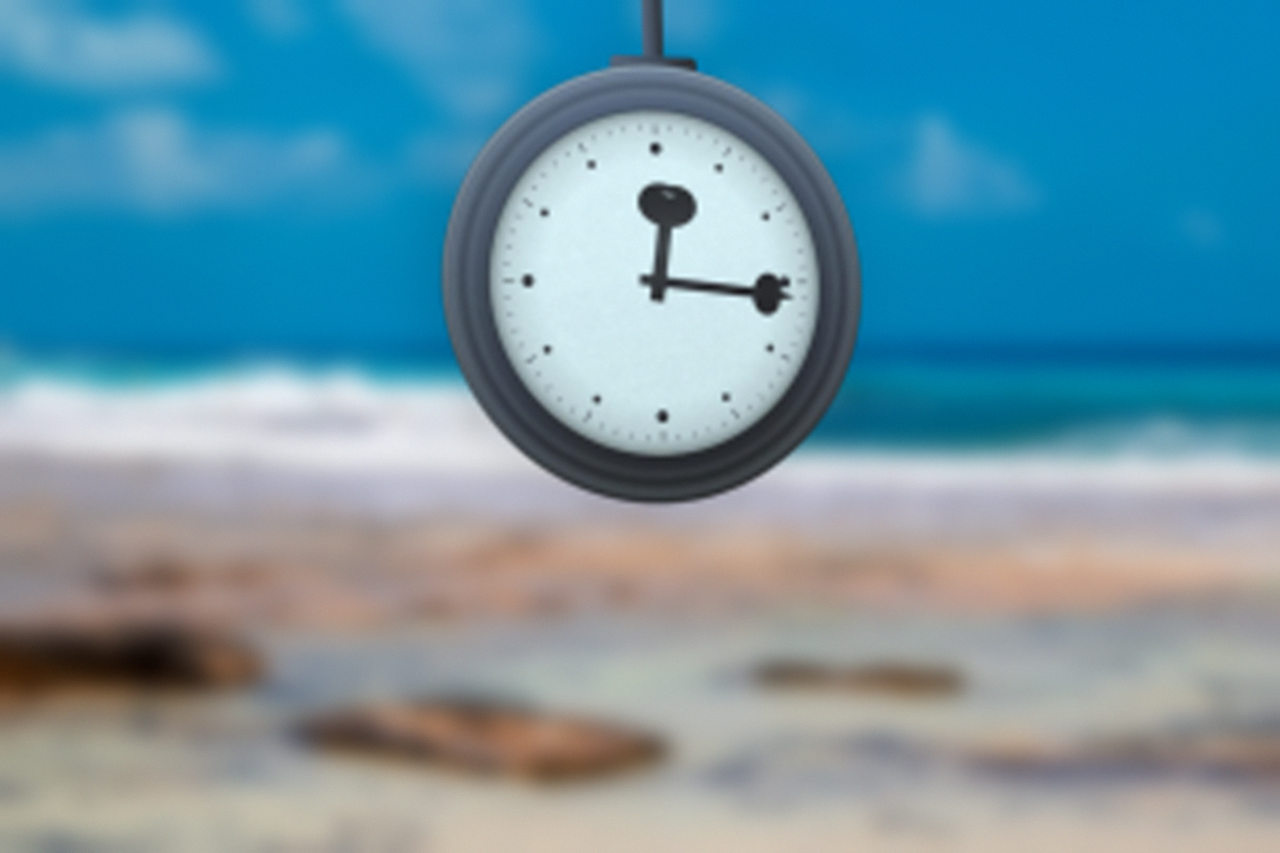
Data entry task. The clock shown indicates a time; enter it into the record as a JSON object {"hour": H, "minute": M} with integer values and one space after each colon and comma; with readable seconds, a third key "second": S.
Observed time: {"hour": 12, "minute": 16}
